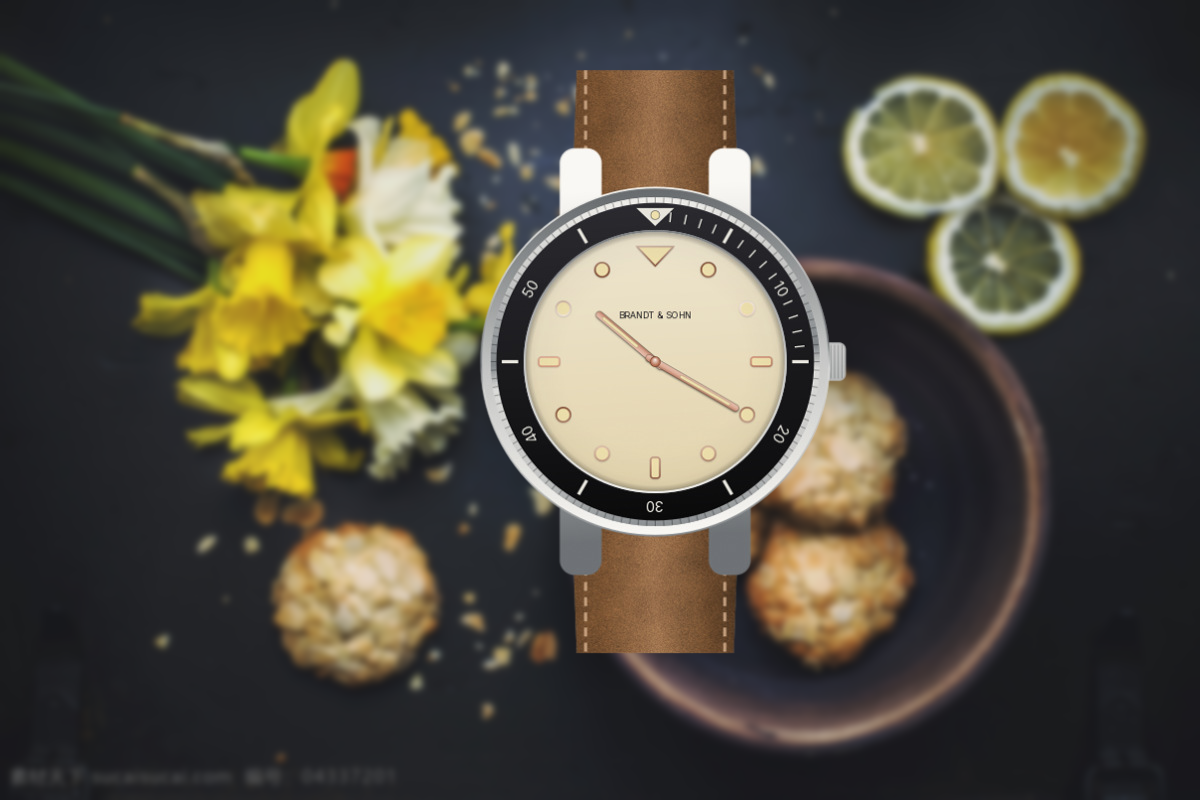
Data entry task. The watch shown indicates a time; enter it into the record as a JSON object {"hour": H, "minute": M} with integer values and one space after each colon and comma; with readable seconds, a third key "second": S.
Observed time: {"hour": 10, "minute": 20}
